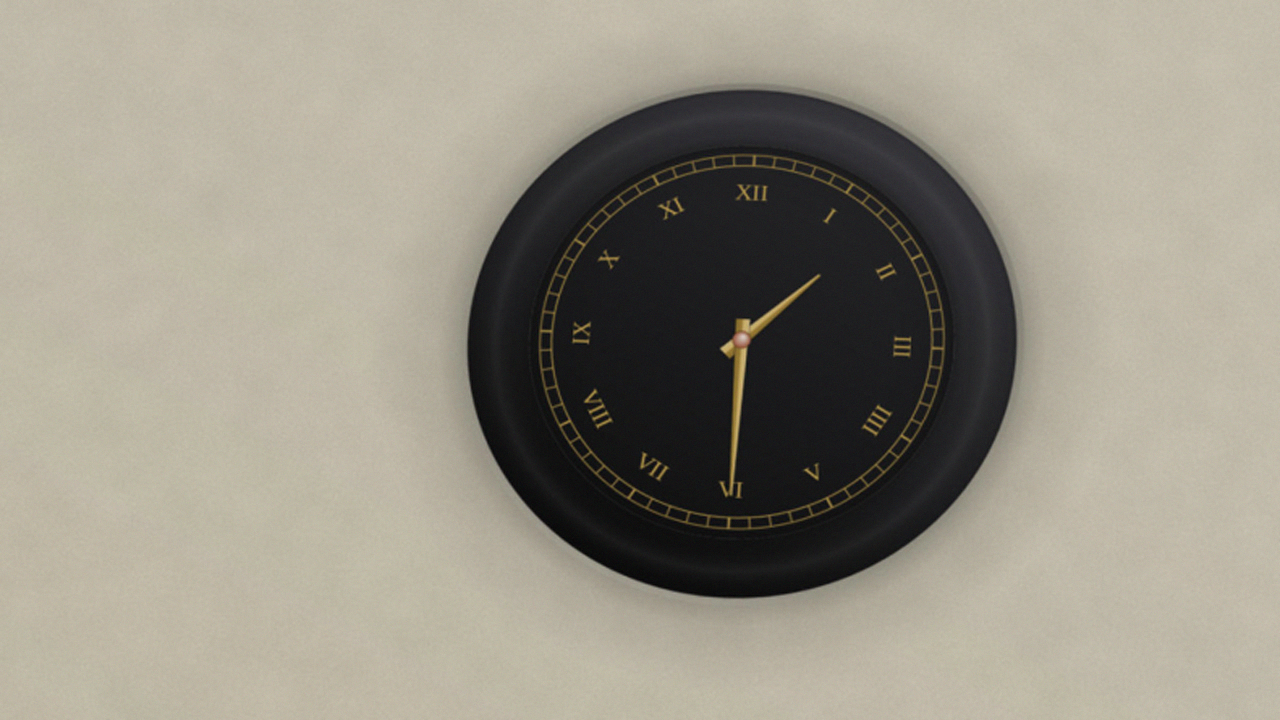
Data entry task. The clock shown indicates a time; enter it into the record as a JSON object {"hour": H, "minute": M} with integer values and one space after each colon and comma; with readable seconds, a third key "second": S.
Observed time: {"hour": 1, "minute": 30}
